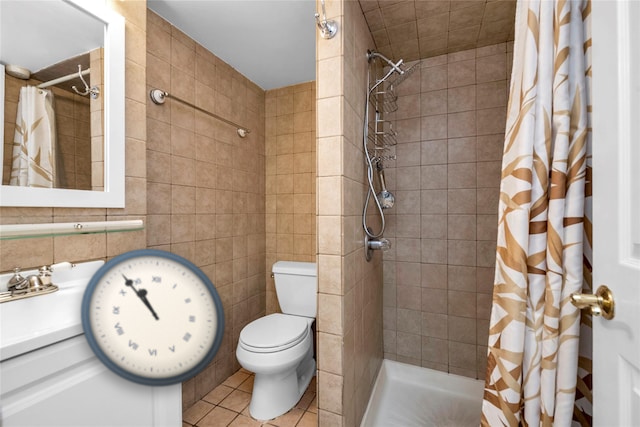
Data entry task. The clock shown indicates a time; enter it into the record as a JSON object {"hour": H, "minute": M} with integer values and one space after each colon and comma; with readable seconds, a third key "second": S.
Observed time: {"hour": 10, "minute": 53}
